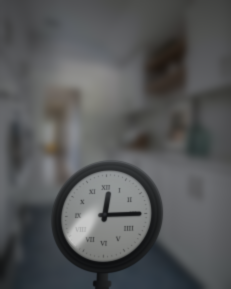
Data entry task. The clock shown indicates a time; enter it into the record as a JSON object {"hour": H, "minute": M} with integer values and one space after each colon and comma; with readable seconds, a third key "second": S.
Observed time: {"hour": 12, "minute": 15}
